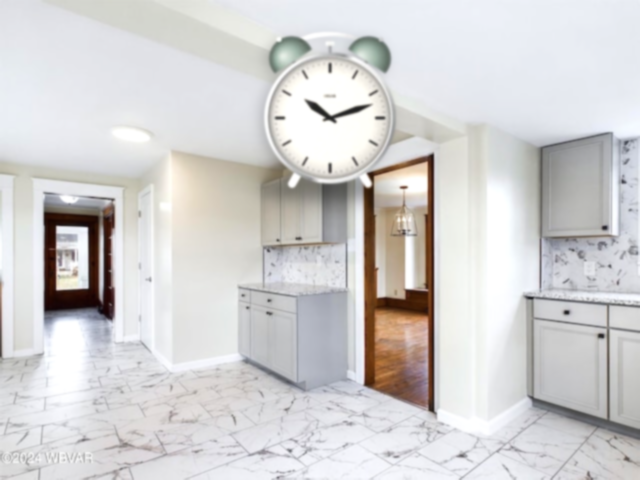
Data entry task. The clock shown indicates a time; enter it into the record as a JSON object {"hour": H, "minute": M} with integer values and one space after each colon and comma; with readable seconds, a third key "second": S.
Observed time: {"hour": 10, "minute": 12}
